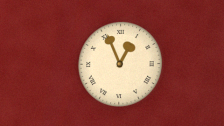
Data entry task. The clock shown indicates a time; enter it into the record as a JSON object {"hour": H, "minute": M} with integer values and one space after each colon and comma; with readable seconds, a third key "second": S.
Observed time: {"hour": 12, "minute": 56}
